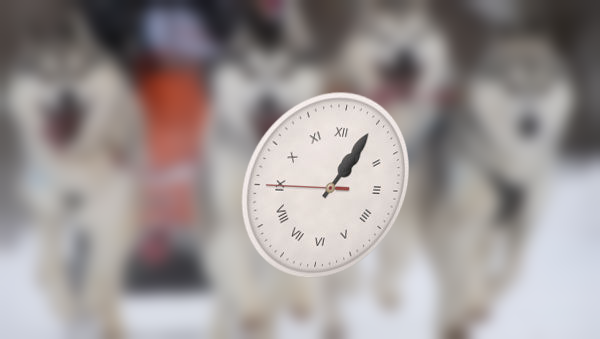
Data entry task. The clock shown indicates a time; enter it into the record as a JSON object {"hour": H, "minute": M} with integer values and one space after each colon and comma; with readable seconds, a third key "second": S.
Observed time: {"hour": 1, "minute": 4, "second": 45}
